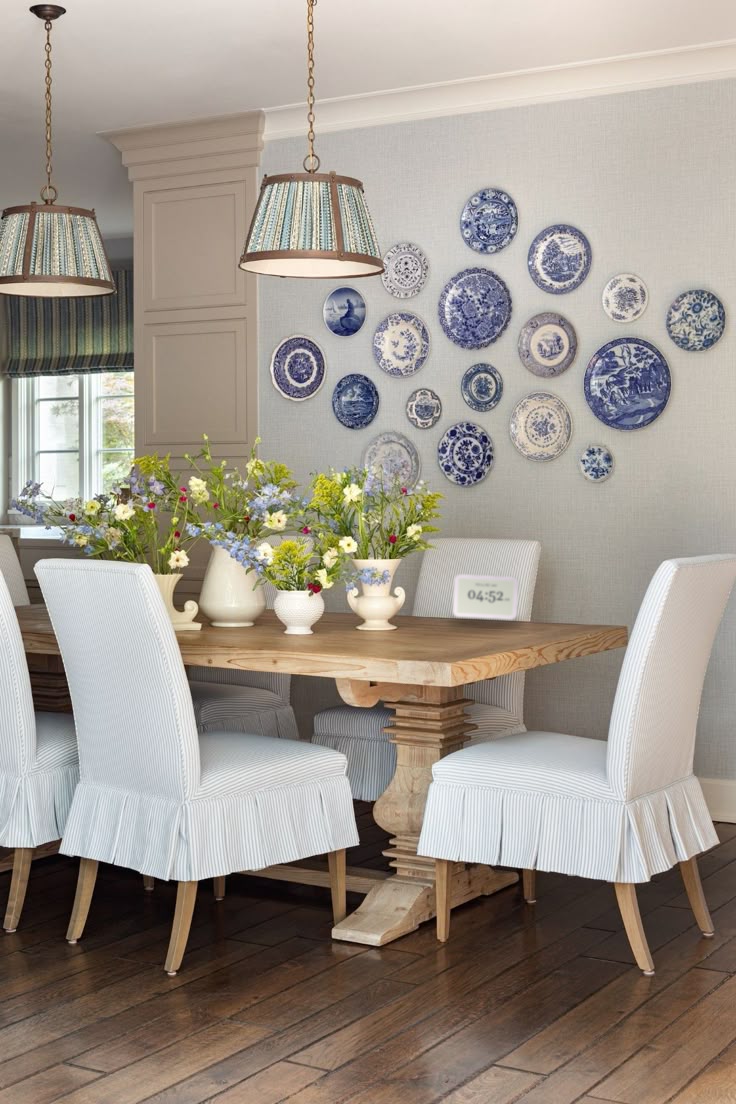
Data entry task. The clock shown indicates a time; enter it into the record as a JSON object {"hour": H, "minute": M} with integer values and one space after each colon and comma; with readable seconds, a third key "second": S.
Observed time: {"hour": 4, "minute": 52}
